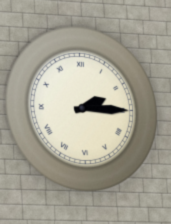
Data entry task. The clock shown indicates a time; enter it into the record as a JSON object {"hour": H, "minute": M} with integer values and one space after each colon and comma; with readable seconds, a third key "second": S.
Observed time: {"hour": 2, "minute": 15}
